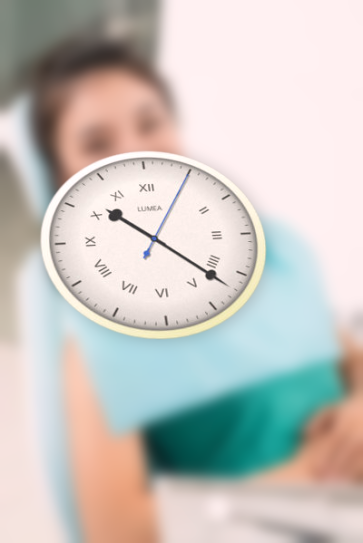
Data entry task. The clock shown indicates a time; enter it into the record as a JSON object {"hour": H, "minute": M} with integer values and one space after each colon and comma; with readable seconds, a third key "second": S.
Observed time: {"hour": 10, "minute": 22, "second": 5}
